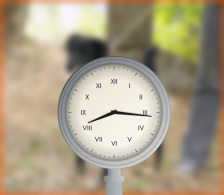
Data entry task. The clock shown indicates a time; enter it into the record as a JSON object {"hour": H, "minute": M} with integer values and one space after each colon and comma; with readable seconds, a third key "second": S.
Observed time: {"hour": 8, "minute": 16}
